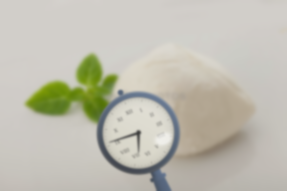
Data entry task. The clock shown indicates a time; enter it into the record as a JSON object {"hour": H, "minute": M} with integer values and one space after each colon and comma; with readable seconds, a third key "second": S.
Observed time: {"hour": 6, "minute": 46}
